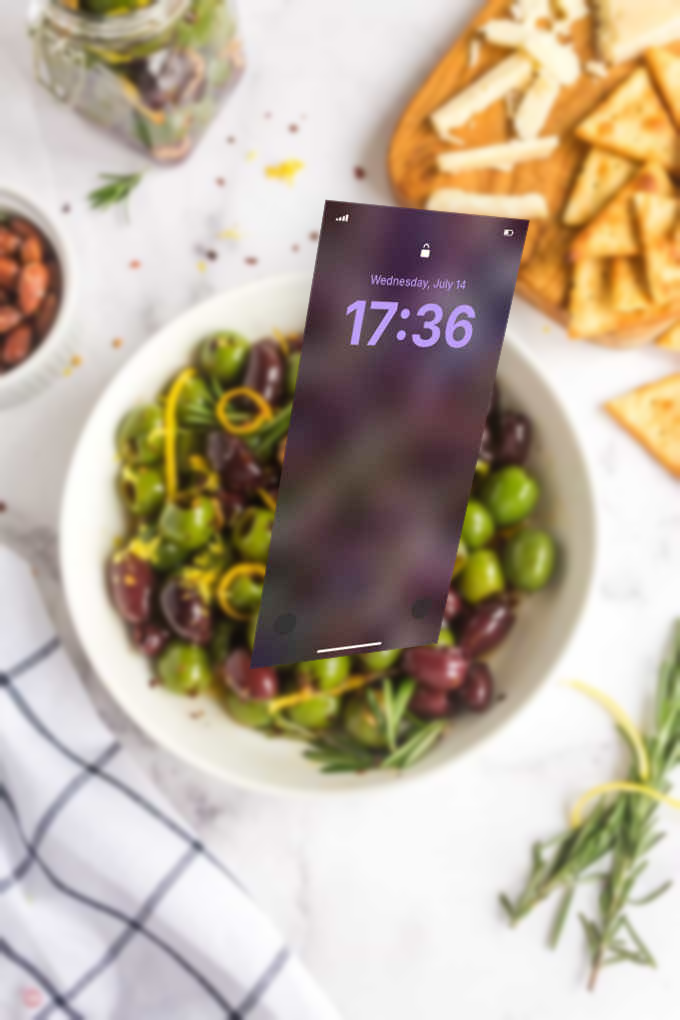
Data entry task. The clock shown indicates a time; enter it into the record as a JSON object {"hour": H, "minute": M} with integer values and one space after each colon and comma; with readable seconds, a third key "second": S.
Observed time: {"hour": 17, "minute": 36}
